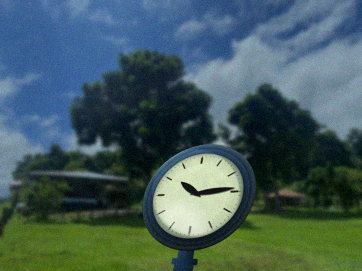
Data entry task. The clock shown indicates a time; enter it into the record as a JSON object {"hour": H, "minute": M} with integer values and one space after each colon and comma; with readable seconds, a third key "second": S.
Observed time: {"hour": 10, "minute": 14}
